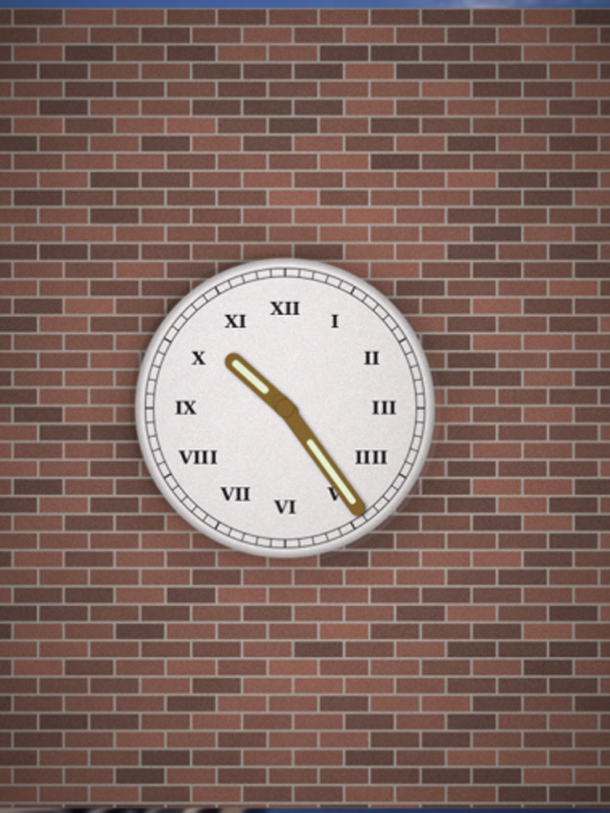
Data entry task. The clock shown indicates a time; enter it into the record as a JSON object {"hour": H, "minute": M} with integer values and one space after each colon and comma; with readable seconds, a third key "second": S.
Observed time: {"hour": 10, "minute": 24}
